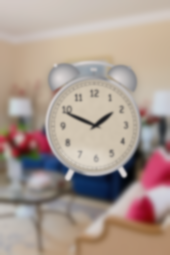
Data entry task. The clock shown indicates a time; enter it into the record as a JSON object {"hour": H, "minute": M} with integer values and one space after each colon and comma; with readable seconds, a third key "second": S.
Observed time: {"hour": 1, "minute": 49}
